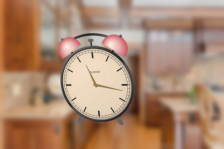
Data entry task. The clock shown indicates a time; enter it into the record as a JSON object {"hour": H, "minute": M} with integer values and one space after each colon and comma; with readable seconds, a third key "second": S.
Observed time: {"hour": 11, "minute": 17}
